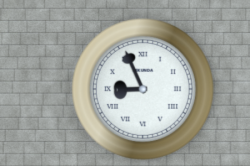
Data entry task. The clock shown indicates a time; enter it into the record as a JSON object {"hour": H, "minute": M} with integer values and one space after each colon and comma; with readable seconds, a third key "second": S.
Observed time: {"hour": 8, "minute": 56}
